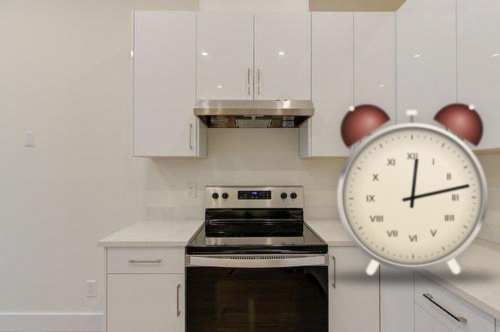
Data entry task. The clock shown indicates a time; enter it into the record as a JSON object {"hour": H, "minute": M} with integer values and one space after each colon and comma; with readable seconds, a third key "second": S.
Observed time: {"hour": 12, "minute": 13}
